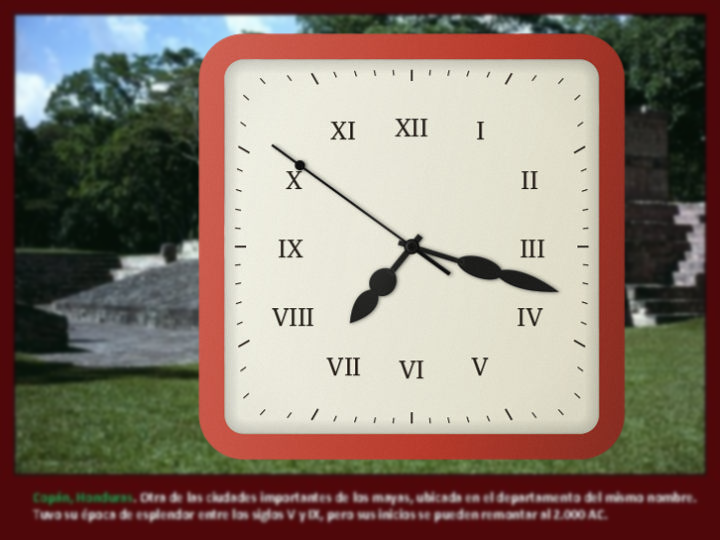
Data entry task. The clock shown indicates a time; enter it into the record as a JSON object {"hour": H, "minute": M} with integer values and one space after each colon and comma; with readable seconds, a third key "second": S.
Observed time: {"hour": 7, "minute": 17, "second": 51}
